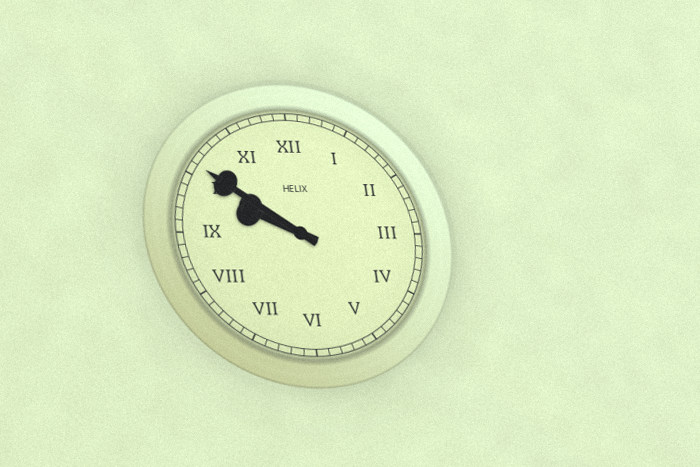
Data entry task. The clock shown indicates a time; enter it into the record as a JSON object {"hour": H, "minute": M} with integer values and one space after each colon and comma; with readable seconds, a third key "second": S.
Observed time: {"hour": 9, "minute": 51}
